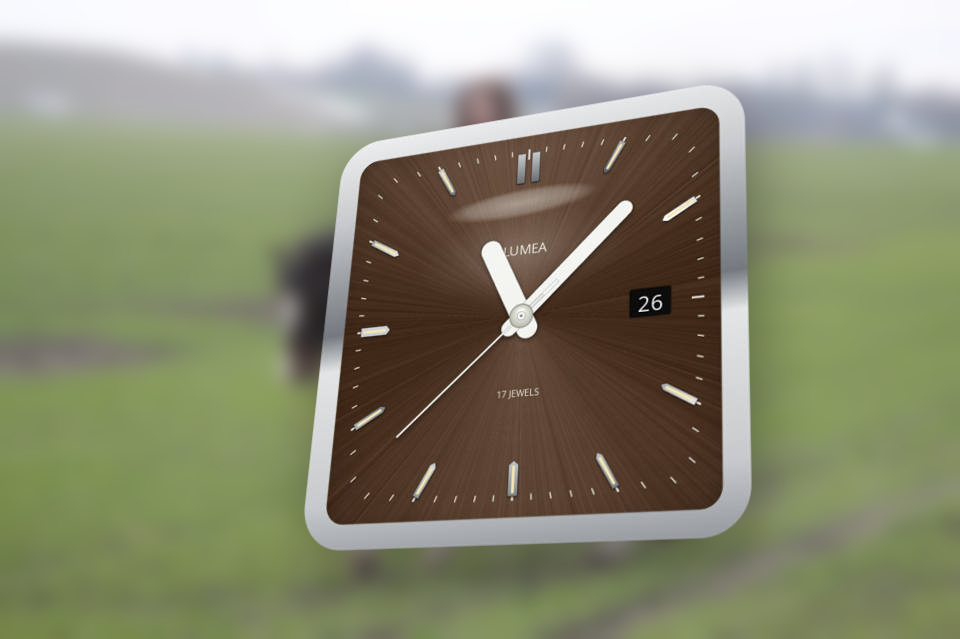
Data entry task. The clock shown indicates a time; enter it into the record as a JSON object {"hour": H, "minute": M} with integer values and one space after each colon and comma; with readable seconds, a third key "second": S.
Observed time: {"hour": 11, "minute": 7, "second": 38}
